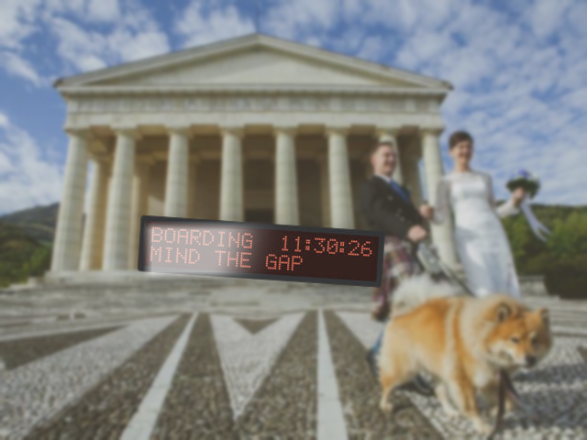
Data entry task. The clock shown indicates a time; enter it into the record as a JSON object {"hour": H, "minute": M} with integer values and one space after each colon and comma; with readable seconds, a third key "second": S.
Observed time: {"hour": 11, "minute": 30, "second": 26}
